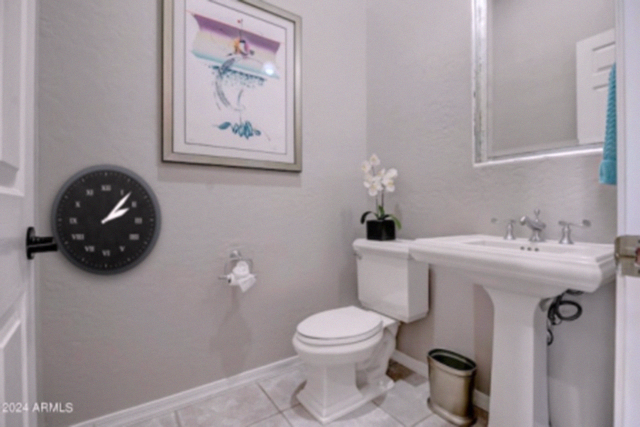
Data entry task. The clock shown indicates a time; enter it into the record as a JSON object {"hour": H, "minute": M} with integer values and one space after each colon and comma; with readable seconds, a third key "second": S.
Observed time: {"hour": 2, "minute": 7}
